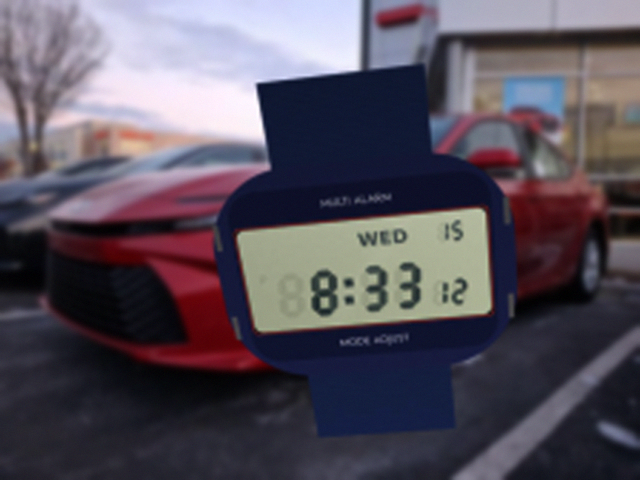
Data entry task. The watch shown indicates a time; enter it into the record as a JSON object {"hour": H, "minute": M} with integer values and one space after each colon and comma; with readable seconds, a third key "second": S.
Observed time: {"hour": 8, "minute": 33, "second": 12}
